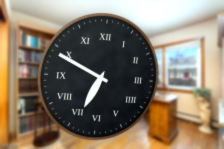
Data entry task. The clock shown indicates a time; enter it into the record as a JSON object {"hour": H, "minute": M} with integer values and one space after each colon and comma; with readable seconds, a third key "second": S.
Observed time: {"hour": 6, "minute": 49}
